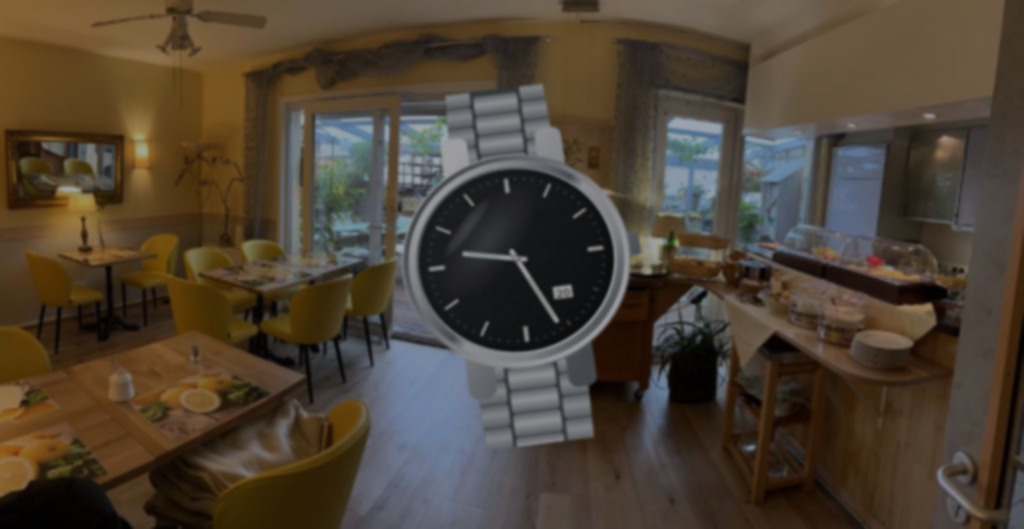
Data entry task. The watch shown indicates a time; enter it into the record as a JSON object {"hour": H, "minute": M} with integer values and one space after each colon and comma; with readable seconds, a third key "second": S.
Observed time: {"hour": 9, "minute": 26}
